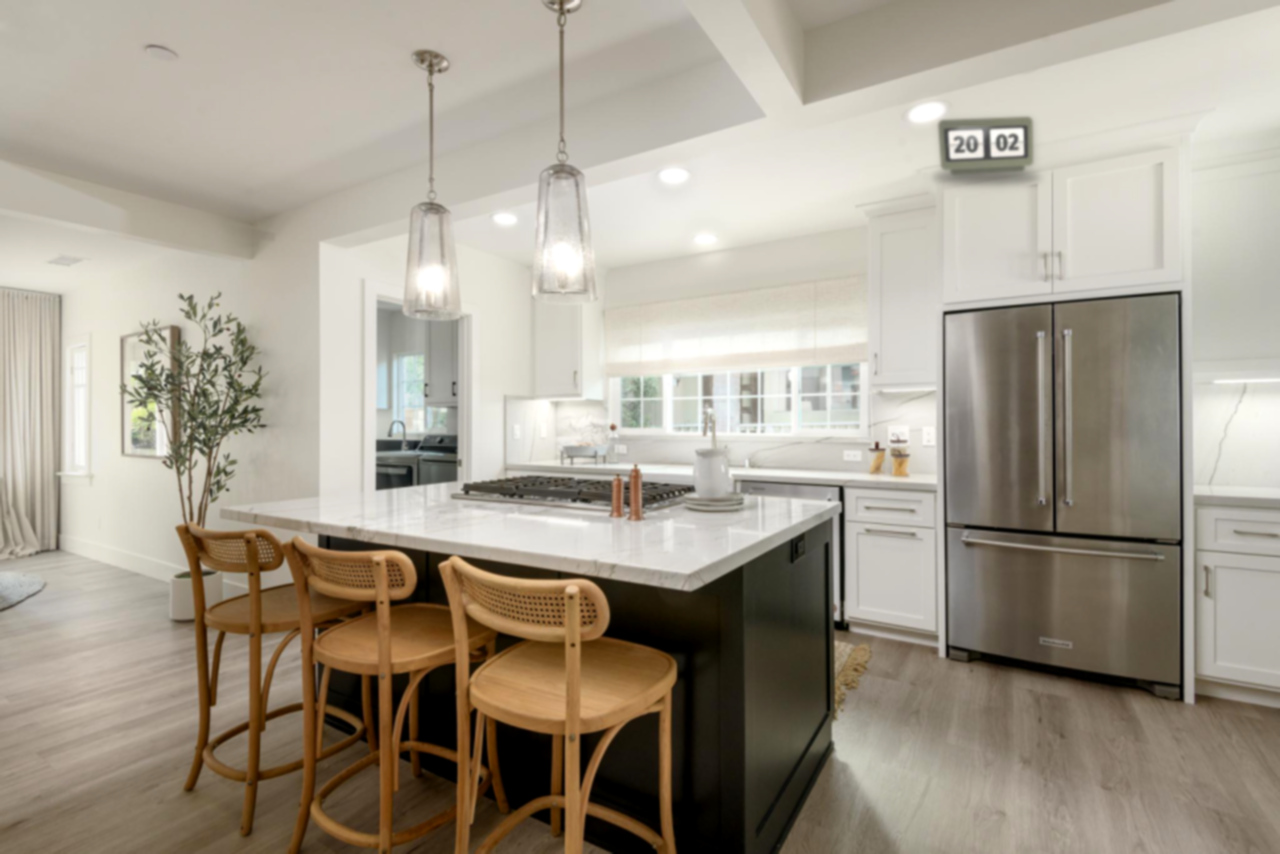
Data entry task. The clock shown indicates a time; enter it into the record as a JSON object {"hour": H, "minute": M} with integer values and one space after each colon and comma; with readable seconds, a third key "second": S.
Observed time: {"hour": 20, "minute": 2}
